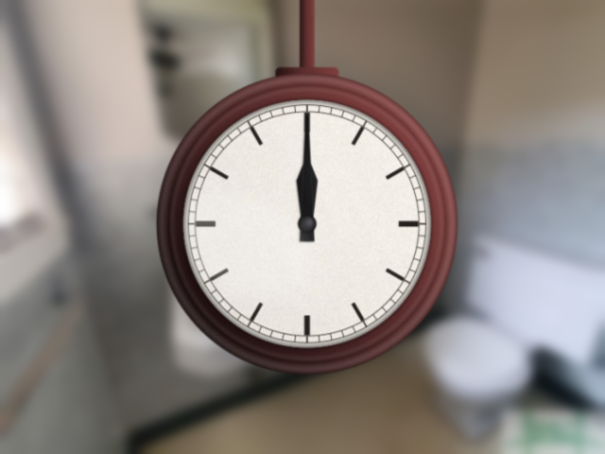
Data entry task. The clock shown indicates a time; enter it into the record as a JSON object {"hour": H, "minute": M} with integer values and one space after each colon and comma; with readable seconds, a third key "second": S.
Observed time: {"hour": 12, "minute": 0}
